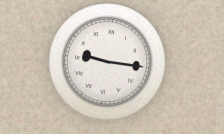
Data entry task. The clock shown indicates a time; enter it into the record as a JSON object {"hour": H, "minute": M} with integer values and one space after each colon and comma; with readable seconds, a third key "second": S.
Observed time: {"hour": 9, "minute": 15}
